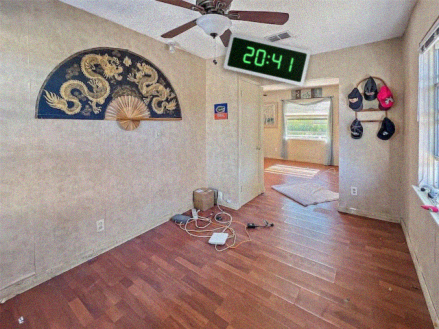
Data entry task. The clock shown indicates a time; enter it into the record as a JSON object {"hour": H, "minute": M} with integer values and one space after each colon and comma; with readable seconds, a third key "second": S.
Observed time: {"hour": 20, "minute": 41}
